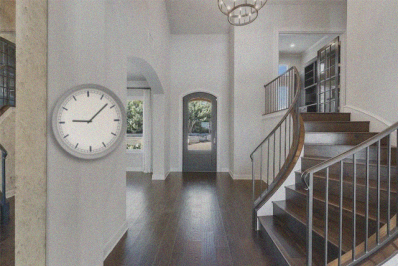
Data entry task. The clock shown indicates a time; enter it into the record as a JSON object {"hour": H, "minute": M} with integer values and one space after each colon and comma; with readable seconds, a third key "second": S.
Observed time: {"hour": 9, "minute": 8}
